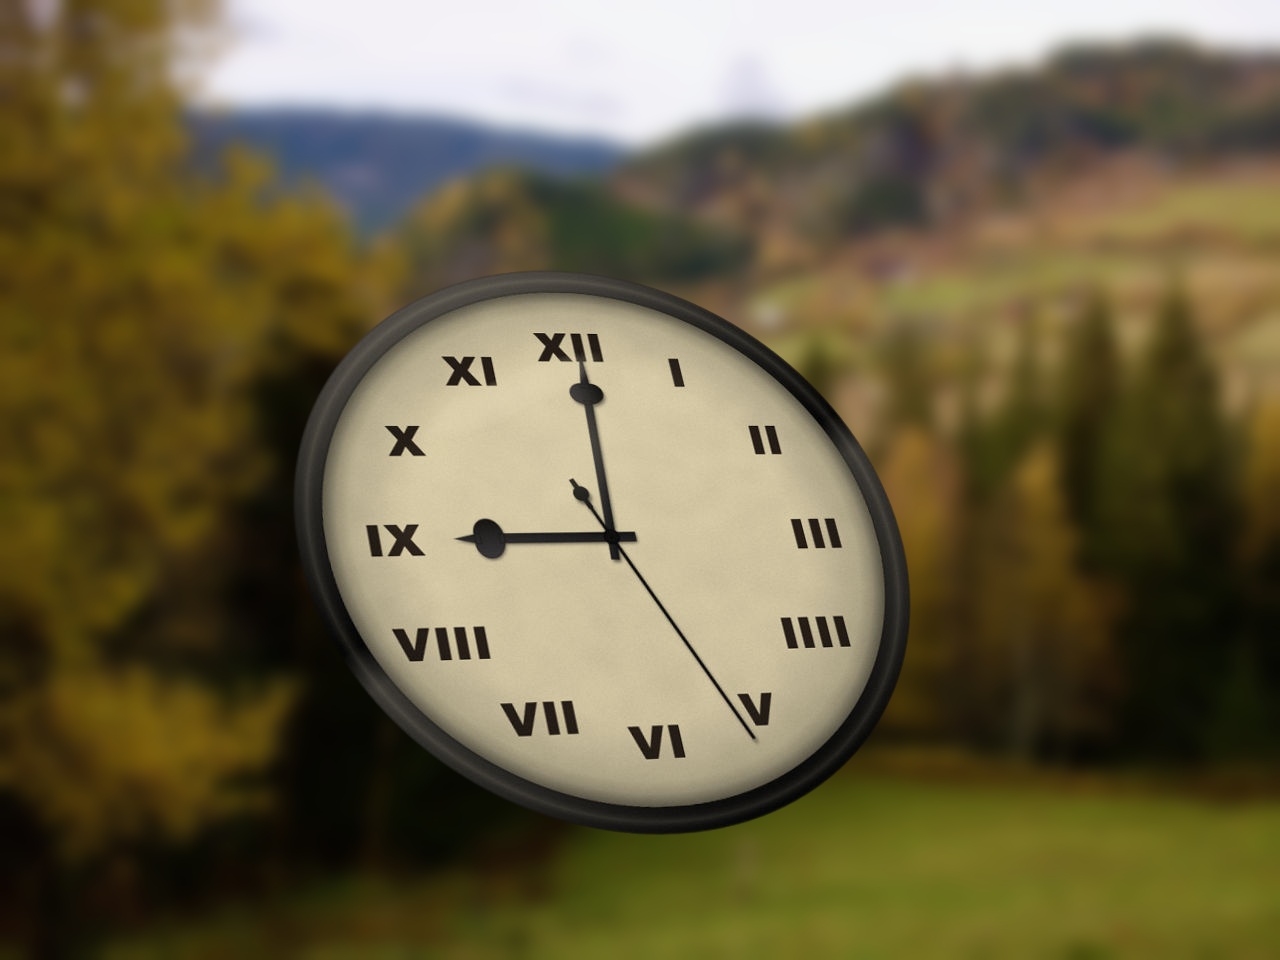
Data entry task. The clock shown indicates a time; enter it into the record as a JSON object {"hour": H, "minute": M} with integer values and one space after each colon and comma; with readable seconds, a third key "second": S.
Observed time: {"hour": 9, "minute": 0, "second": 26}
